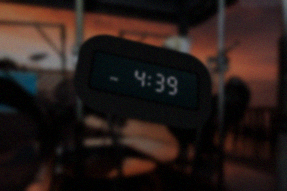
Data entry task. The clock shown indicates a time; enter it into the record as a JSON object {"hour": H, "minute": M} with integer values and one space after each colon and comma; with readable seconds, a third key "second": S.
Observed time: {"hour": 4, "minute": 39}
